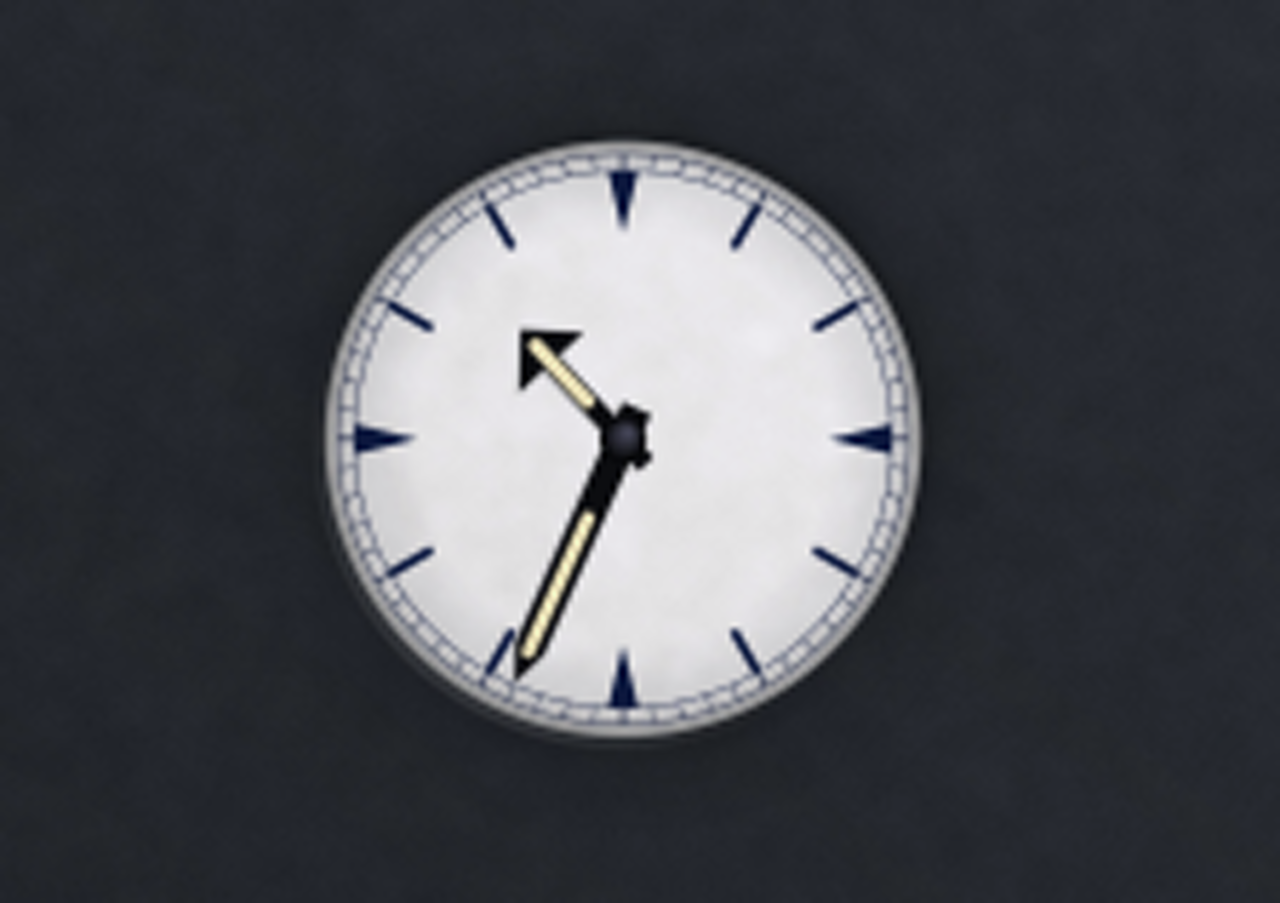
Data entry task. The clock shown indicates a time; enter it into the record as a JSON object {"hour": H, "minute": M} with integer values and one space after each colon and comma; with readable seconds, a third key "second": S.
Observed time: {"hour": 10, "minute": 34}
